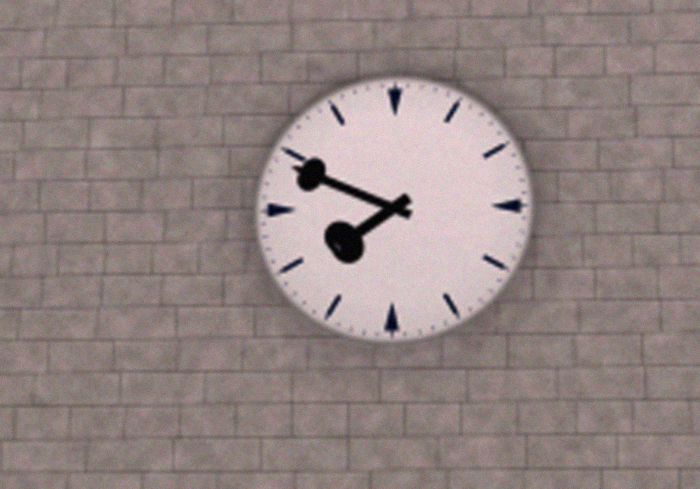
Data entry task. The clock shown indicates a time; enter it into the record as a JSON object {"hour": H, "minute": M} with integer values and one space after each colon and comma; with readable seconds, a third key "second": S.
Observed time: {"hour": 7, "minute": 49}
